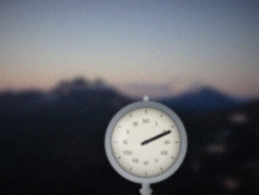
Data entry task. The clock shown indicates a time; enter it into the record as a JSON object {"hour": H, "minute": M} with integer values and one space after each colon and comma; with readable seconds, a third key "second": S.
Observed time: {"hour": 2, "minute": 11}
